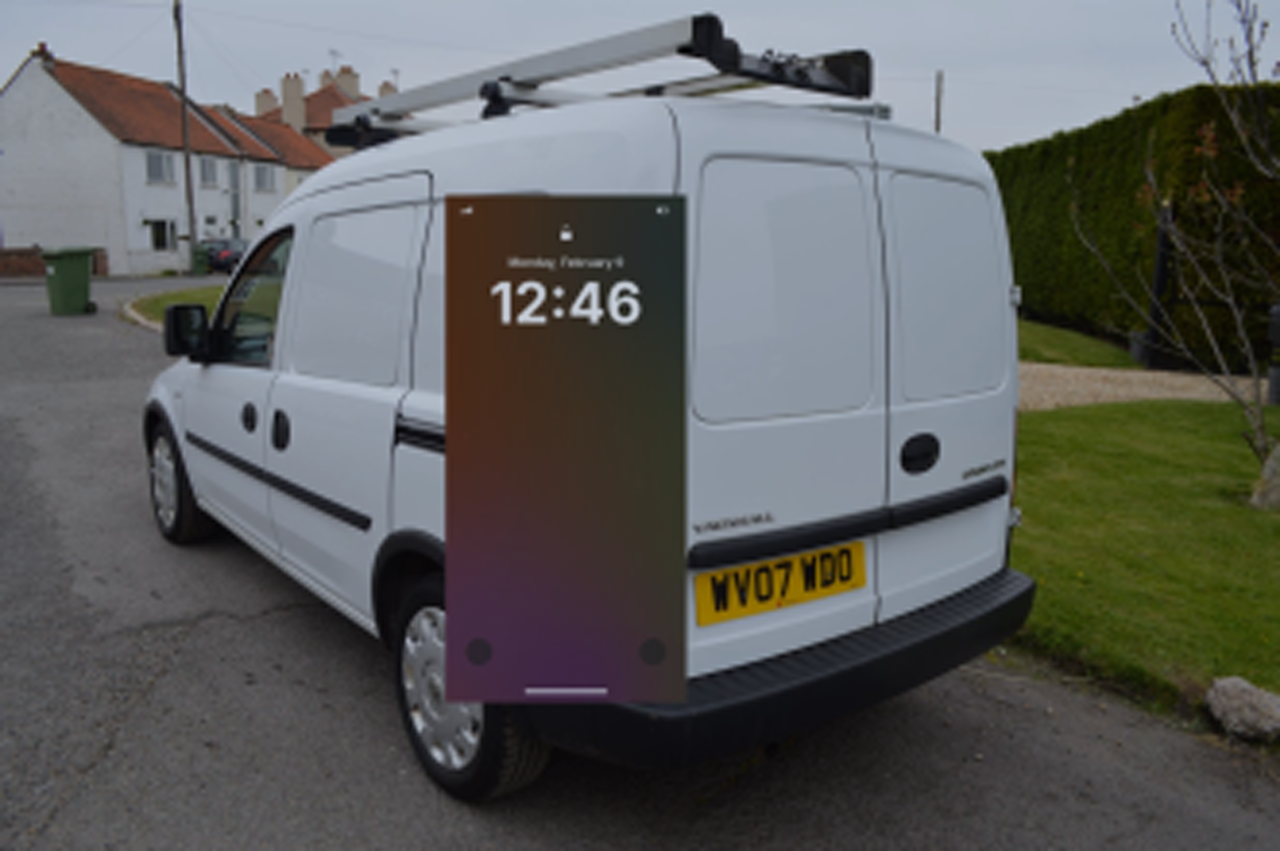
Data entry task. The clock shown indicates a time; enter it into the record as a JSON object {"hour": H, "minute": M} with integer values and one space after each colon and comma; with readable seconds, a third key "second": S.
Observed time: {"hour": 12, "minute": 46}
